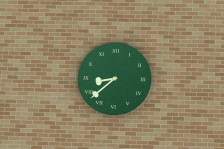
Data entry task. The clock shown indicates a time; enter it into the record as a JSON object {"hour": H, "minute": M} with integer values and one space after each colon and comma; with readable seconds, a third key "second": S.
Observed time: {"hour": 8, "minute": 38}
